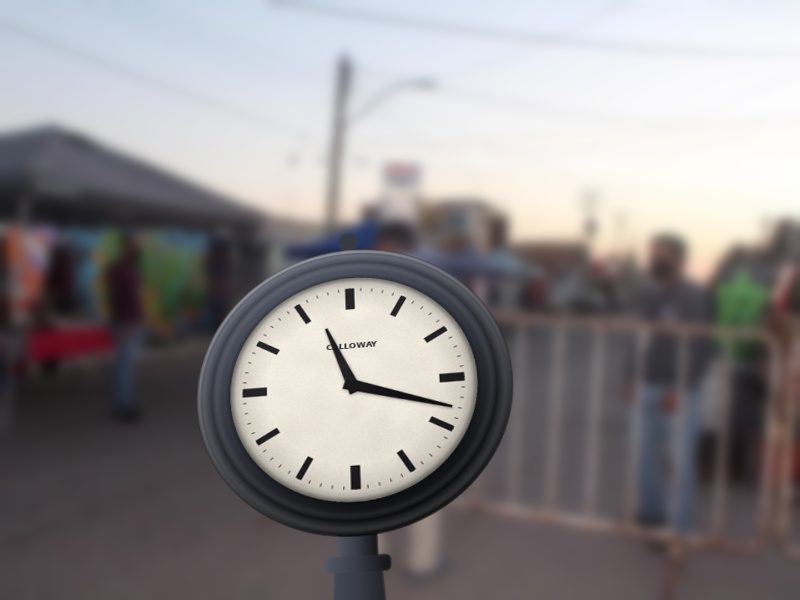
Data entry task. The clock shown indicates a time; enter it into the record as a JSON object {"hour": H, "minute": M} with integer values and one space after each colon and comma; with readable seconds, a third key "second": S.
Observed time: {"hour": 11, "minute": 18}
